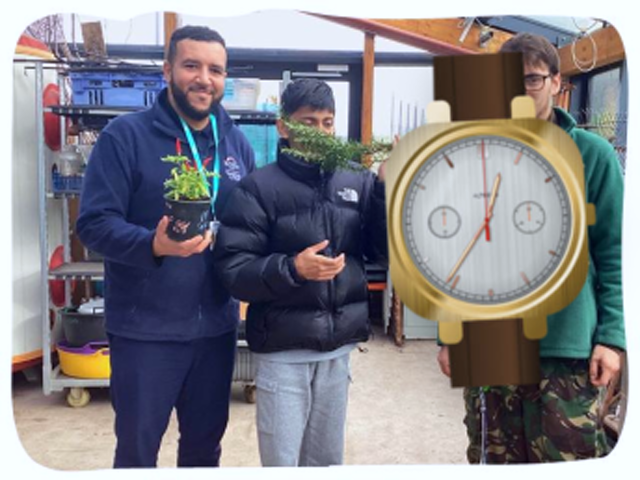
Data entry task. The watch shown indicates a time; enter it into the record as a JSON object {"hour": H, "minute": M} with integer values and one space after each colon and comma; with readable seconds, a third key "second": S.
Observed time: {"hour": 12, "minute": 36}
